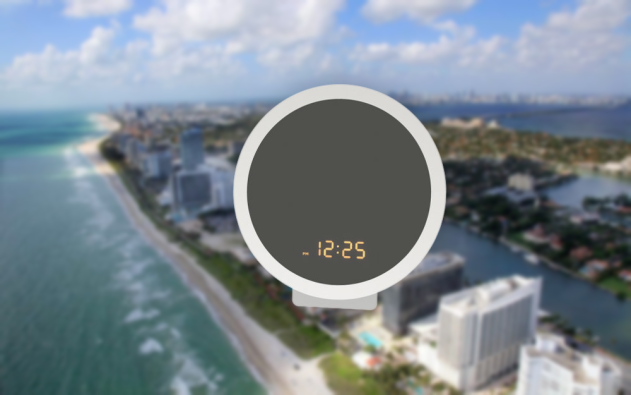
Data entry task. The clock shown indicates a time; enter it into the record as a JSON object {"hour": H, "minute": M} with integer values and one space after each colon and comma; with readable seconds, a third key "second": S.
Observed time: {"hour": 12, "minute": 25}
